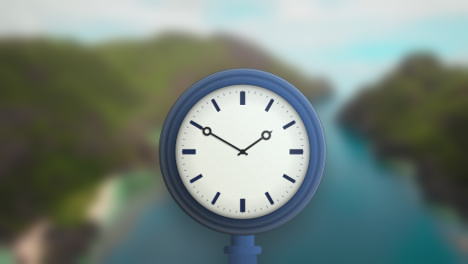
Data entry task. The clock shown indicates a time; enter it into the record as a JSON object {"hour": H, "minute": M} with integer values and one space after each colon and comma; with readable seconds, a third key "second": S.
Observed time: {"hour": 1, "minute": 50}
